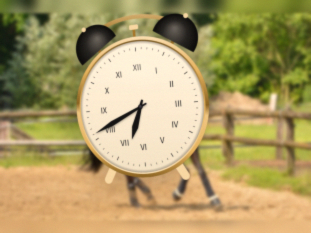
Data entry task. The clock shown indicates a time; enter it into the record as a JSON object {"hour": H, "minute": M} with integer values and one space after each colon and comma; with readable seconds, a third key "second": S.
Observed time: {"hour": 6, "minute": 41}
